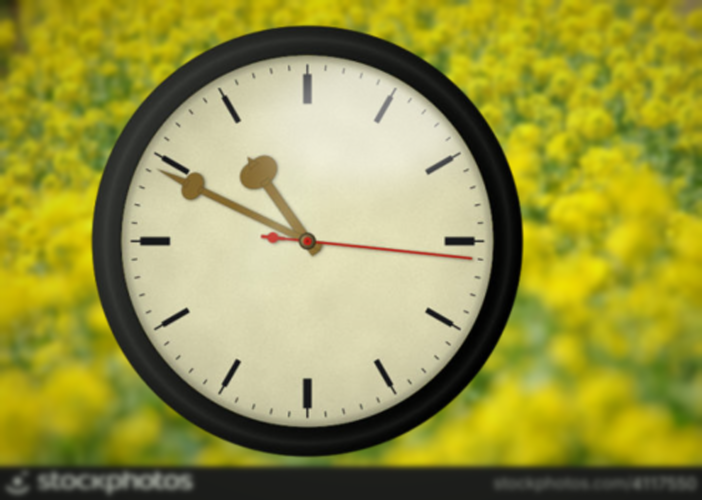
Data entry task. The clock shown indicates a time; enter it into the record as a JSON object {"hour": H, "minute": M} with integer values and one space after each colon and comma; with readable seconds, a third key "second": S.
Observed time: {"hour": 10, "minute": 49, "second": 16}
